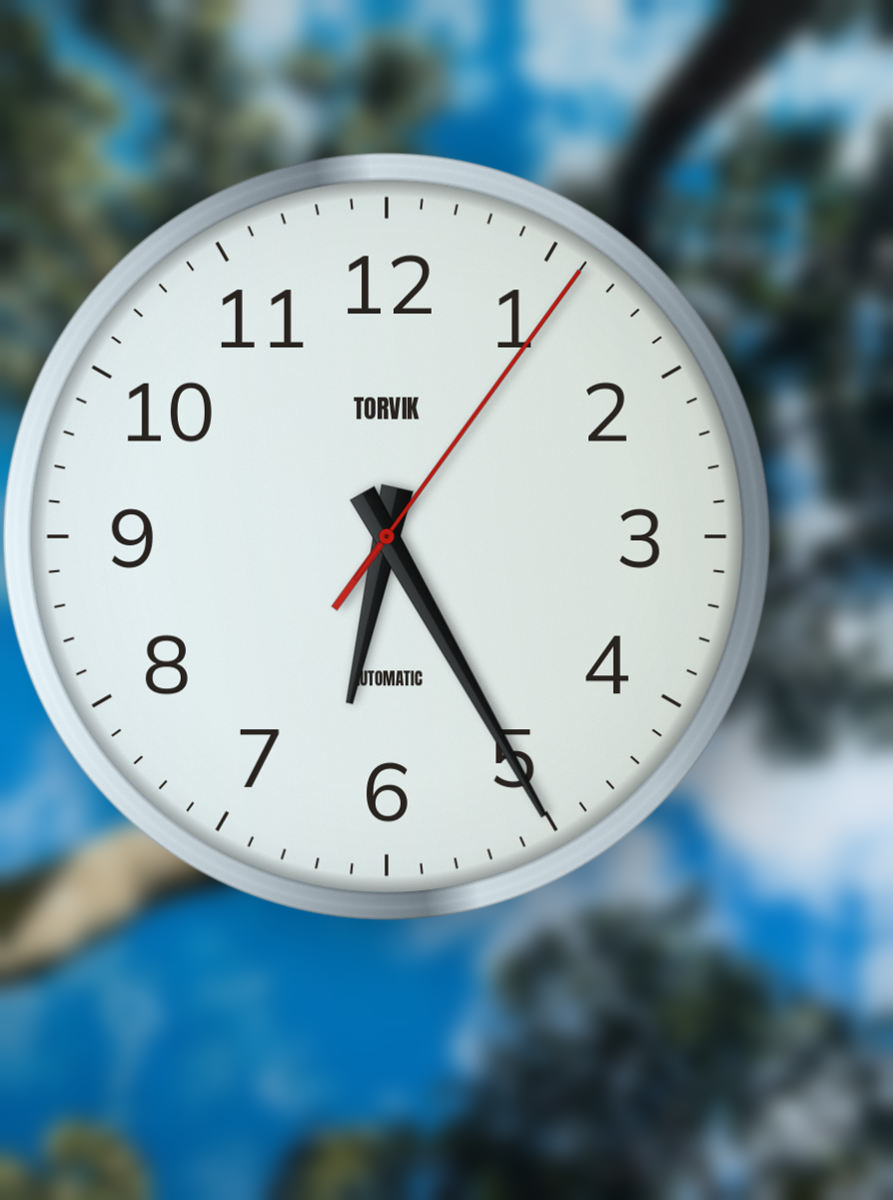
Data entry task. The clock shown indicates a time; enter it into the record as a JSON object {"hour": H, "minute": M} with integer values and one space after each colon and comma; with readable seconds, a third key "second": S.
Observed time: {"hour": 6, "minute": 25, "second": 6}
